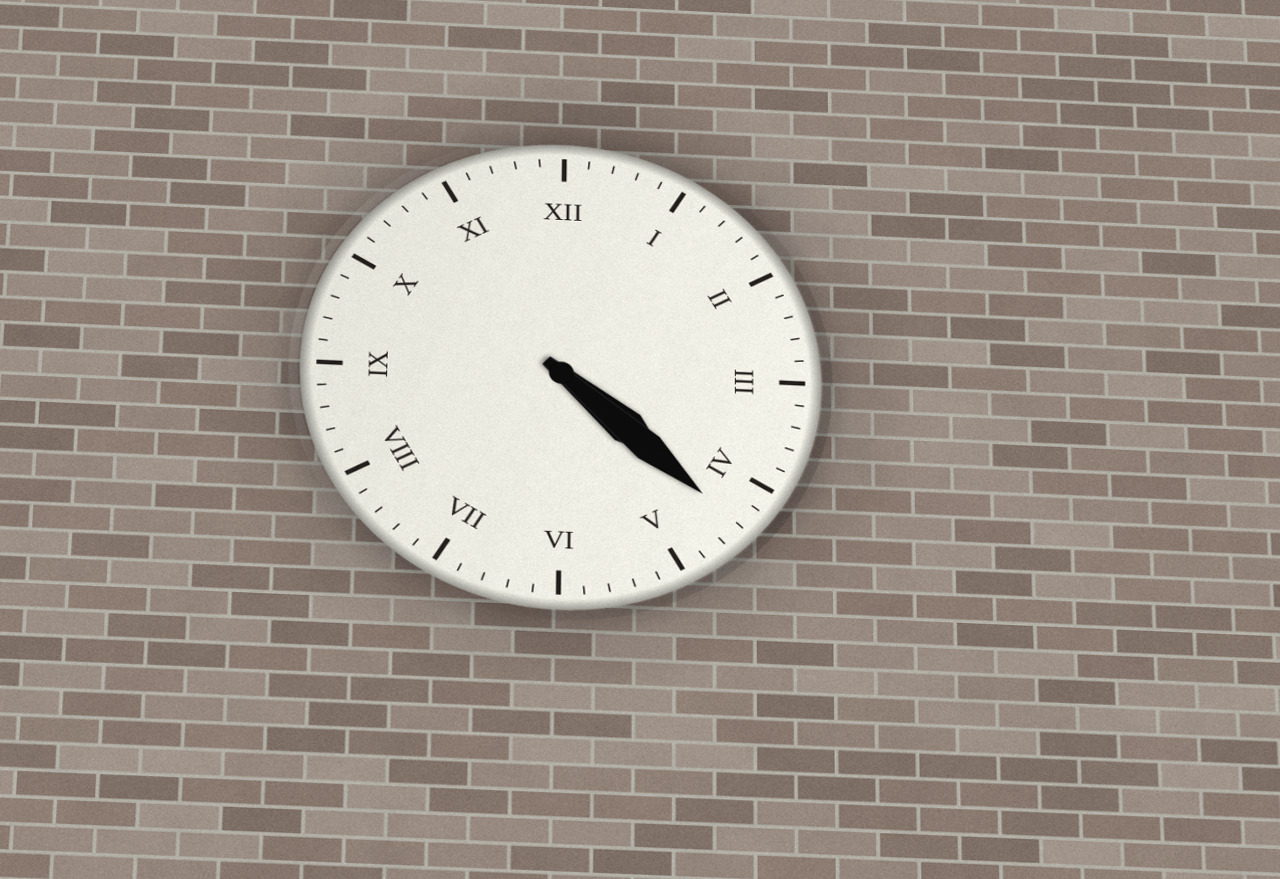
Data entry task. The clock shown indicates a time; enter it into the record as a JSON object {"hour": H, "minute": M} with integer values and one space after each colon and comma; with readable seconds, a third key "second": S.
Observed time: {"hour": 4, "minute": 22}
